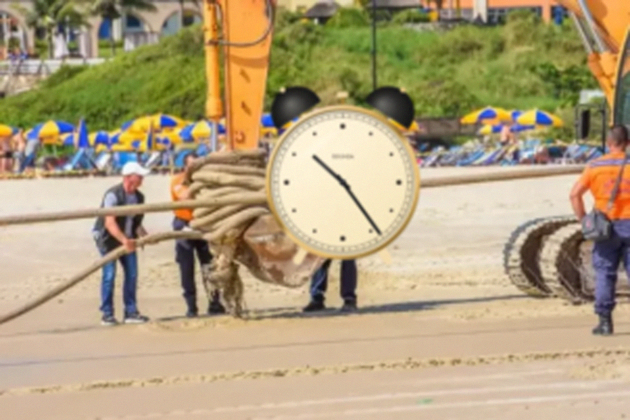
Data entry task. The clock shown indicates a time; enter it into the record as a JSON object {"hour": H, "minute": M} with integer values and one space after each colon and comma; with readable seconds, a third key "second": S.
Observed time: {"hour": 10, "minute": 24}
